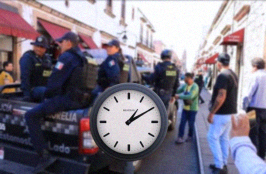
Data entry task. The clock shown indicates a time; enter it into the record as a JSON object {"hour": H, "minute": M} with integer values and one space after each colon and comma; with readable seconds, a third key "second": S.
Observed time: {"hour": 1, "minute": 10}
